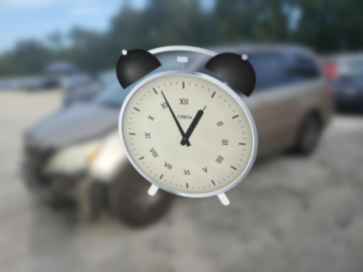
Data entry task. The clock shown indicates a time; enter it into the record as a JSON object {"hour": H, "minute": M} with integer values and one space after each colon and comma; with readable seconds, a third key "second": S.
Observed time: {"hour": 12, "minute": 56}
